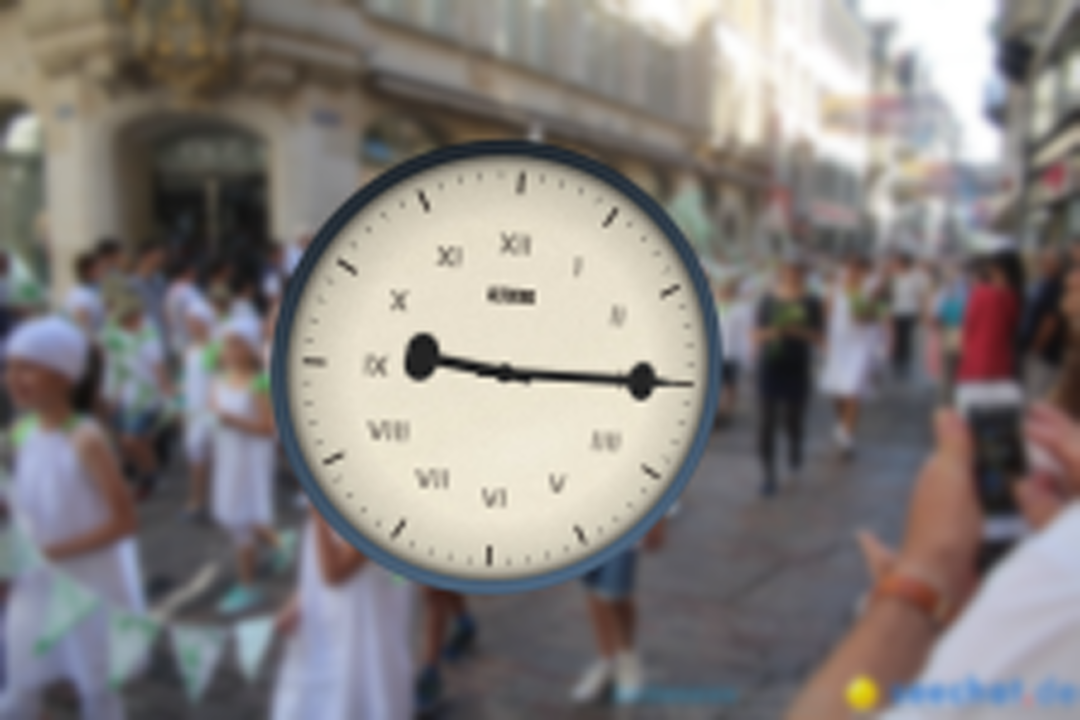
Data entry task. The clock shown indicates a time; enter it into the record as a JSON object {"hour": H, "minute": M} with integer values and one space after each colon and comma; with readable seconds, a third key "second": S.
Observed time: {"hour": 9, "minute": 15}
